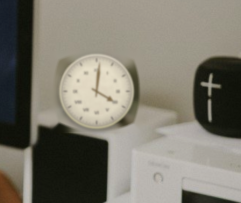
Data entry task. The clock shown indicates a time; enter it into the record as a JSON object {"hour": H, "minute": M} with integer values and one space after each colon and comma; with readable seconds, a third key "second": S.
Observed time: {"hour": 4, "minute": 1}
